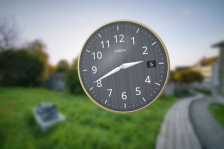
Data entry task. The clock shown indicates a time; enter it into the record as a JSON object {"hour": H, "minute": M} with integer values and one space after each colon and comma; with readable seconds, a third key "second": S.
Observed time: {"hour": 2, "minute": 41}
